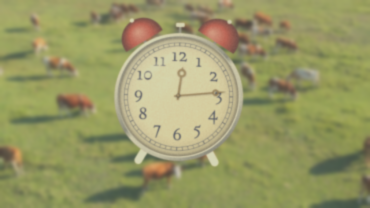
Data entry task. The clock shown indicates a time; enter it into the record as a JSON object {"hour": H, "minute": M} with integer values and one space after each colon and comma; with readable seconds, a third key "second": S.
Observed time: {"hour": 12, "minute": 14}
